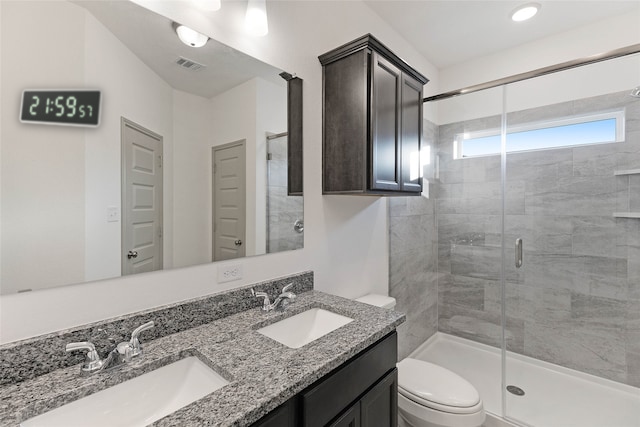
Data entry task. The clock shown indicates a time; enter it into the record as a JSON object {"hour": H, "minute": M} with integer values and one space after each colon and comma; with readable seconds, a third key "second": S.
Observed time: {"hour": 21, "minute": 59, "second": 57}
